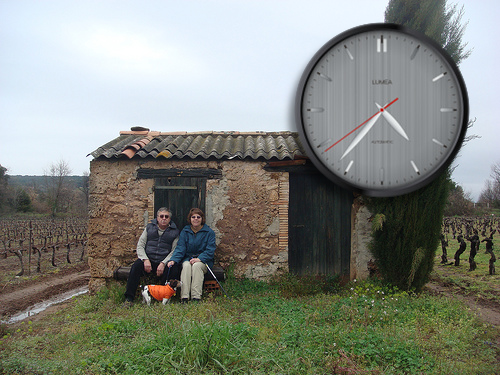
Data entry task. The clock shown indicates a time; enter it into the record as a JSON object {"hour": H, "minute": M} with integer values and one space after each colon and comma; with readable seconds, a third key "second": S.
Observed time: {"hour": 4, "minute": 36, "second": 39}
